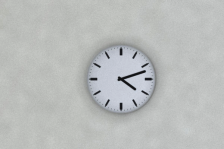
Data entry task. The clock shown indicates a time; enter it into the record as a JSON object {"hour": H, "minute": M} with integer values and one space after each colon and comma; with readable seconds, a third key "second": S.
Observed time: {"hour": 4, "minute": 12}
